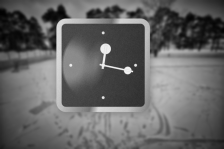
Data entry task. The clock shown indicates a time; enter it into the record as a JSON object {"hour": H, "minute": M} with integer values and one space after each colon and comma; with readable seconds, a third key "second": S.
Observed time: {"hour": 12, "minute": 17}
